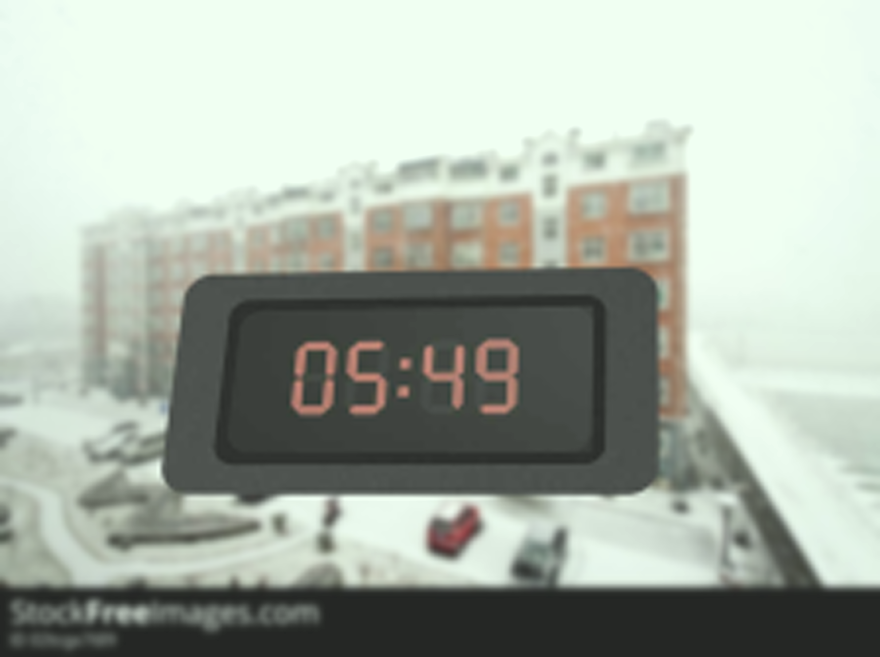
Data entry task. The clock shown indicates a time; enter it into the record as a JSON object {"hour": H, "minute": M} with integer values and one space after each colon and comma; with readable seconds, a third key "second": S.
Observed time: {"hour": 5, "minute": 49}
